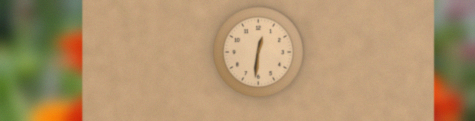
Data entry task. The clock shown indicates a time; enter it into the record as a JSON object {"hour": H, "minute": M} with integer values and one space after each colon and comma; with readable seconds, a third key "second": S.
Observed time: {"hour": 12, "minute": 31}
